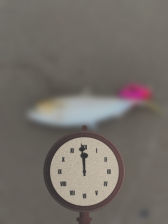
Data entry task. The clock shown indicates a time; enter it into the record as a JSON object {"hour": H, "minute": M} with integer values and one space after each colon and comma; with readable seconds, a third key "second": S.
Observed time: {"hour": 11, "minute": 59}
